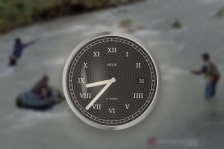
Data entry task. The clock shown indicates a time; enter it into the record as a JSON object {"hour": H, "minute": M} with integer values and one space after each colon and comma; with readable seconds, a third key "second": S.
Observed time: {"hour": 8, "minute": 37}
